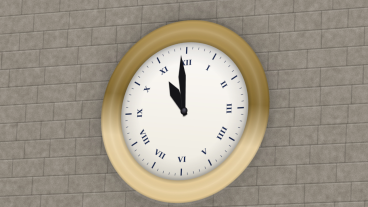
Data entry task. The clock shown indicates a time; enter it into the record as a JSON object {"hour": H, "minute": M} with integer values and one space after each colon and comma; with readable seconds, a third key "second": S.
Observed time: {"hour": 10, "minute": 59}
